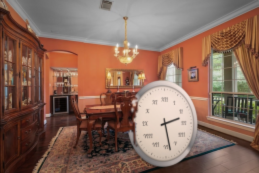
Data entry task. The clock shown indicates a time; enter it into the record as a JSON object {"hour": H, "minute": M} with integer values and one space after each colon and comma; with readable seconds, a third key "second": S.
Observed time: {"hour": 2, "minute": 28}
